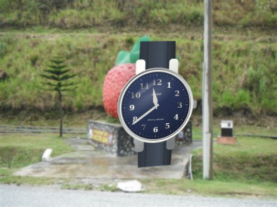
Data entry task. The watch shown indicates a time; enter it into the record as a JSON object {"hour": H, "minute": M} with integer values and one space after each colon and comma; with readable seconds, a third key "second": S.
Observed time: {"hour": 11, "minute": 39}
